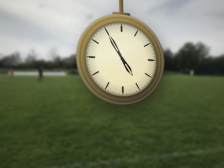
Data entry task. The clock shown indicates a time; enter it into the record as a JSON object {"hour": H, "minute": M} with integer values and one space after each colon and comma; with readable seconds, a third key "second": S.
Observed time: {"hour": 4, "minute": 55}
